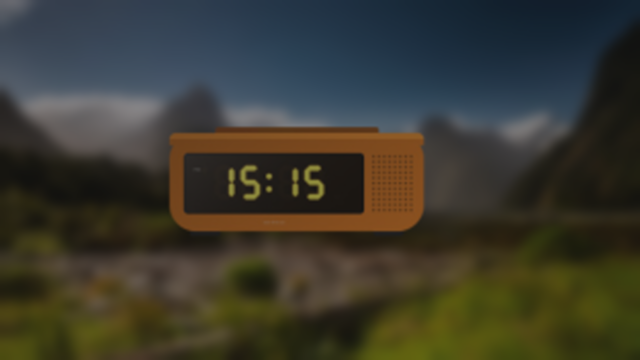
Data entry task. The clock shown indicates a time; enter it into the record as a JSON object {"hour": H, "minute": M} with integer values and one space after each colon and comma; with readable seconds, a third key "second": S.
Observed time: {"hour": 15, "minute": 15}
